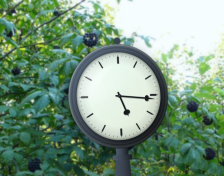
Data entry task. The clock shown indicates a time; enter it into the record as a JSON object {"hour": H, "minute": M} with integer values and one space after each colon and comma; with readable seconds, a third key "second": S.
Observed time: {"hour": 5, "minute": 16}
